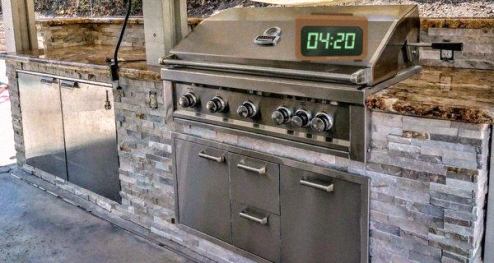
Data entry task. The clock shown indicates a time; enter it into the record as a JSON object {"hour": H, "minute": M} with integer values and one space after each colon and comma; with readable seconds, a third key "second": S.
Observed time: {"hour": 4, "minute": 20}
